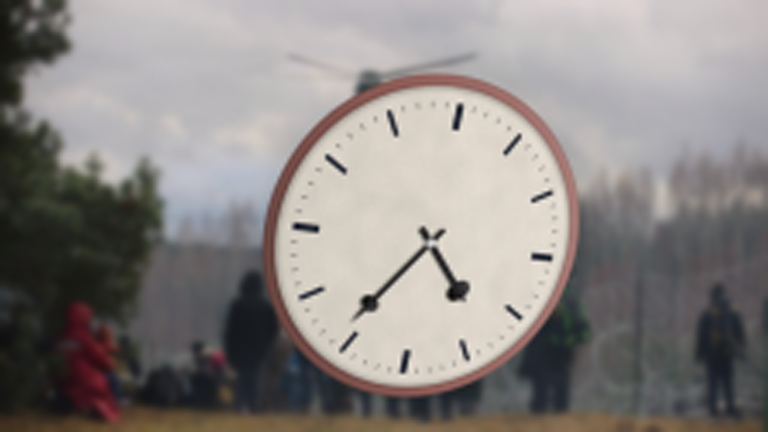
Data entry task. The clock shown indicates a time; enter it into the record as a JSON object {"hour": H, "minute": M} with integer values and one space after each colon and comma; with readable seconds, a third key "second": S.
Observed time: {"hour": 4, "minute": 36}
